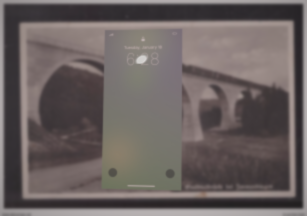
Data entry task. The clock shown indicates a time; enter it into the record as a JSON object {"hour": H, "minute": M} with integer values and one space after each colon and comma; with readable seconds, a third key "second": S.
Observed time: {"hour": 6, "minute": 28}
